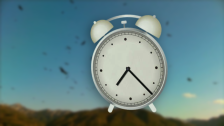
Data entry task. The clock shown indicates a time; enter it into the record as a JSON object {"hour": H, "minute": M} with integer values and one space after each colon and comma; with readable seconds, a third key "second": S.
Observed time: {"hour": 7, "minute": 23}
